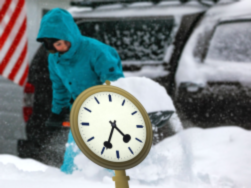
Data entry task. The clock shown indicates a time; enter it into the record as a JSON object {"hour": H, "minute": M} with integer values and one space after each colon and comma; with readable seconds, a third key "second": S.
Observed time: {"hour": 4, "minute": 34}
